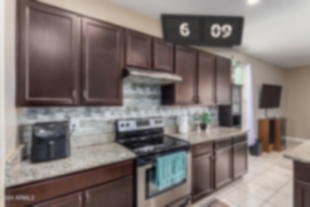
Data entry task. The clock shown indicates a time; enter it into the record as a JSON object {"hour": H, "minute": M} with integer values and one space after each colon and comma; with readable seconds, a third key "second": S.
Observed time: {"hour": 6, "minute": 9}
